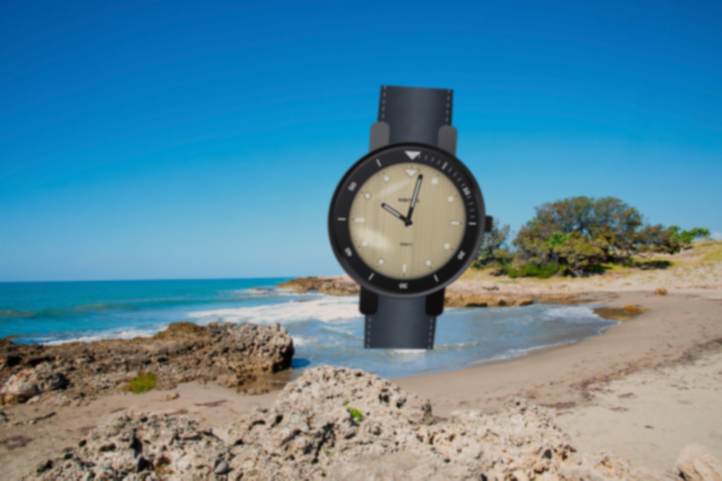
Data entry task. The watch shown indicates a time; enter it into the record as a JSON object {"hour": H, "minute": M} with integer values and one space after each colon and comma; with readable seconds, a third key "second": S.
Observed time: {"hour": 10, "minute": 2}
